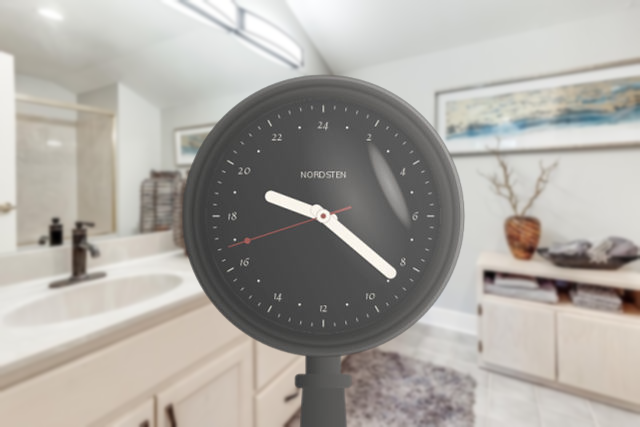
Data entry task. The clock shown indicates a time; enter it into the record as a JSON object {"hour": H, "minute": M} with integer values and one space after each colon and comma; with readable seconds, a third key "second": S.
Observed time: {"hour": 19, "minute": 21, "second": 42}
